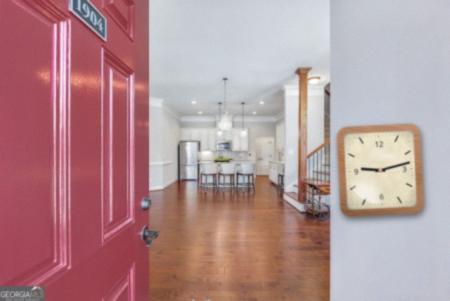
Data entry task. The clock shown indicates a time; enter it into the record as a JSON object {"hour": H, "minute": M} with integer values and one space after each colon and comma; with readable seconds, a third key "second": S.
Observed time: {"hour": 9, "minute": 13}
